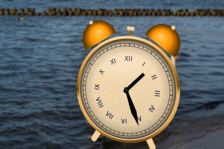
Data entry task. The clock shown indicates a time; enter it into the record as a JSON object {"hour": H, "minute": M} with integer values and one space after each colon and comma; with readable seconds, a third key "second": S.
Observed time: {"hour": 1, "minute": 26}
